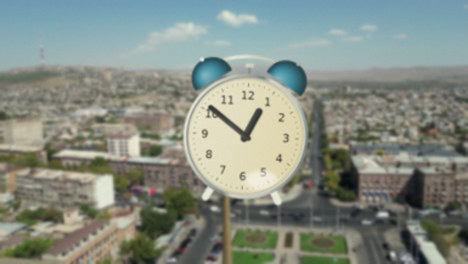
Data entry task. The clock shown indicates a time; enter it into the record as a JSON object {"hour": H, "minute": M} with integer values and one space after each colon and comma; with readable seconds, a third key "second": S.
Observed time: {"hour": 12, "minute": 51}
